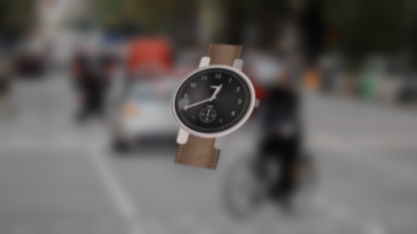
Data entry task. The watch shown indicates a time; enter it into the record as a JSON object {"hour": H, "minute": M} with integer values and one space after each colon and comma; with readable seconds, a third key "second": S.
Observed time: {"hour": 12, "minute": 40}
